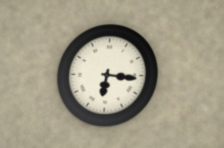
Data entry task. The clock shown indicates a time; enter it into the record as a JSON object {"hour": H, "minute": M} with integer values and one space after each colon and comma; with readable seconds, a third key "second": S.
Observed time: {"hour": 6, "minute": 16}
